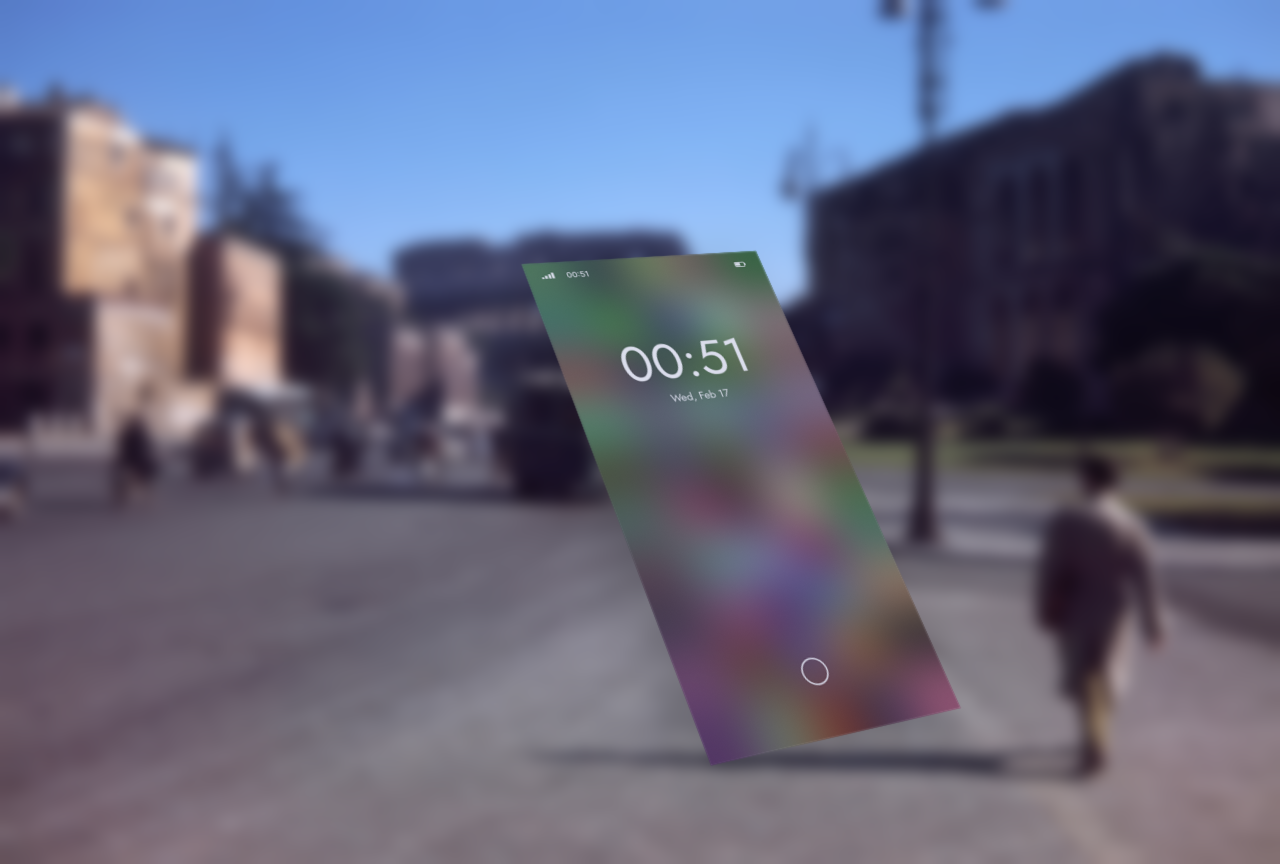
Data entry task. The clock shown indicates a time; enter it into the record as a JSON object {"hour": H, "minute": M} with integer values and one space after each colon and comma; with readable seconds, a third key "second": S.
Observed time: {"hour": 0, "minute": 51}
